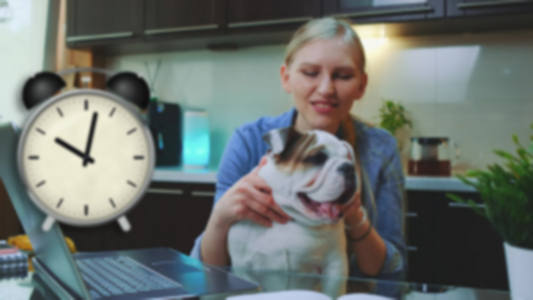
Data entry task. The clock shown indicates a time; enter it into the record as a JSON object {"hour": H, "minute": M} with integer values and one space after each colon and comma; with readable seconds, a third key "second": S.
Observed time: {"hour": 10, "minute": 2}
